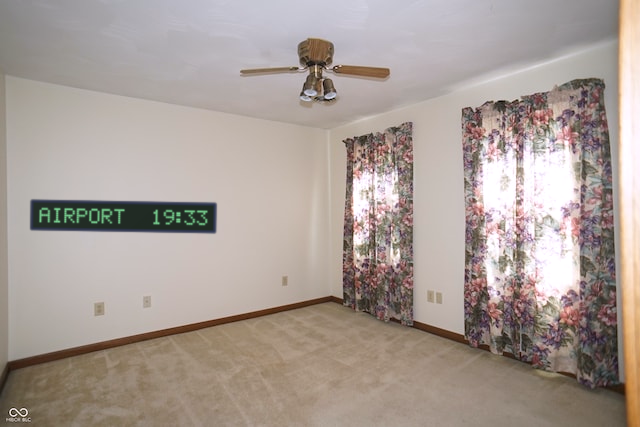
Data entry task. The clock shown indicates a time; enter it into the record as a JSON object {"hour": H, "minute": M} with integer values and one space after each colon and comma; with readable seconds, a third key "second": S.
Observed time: {"hour": 19, "minute": 33}
